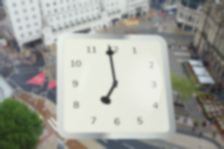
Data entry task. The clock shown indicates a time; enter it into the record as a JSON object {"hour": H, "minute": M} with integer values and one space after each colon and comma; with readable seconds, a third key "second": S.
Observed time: {"hour": 6, "minute": 59}
